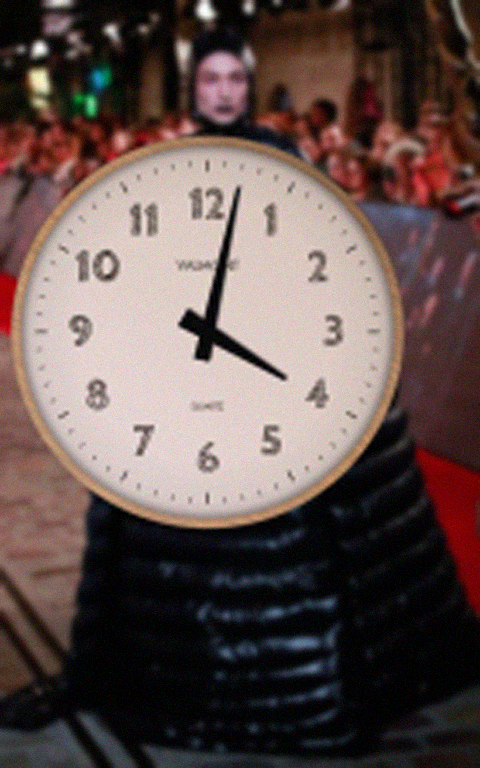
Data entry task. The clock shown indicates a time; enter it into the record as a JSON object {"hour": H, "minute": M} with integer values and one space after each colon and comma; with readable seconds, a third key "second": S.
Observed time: {"hour": 4, "minute": 2}
